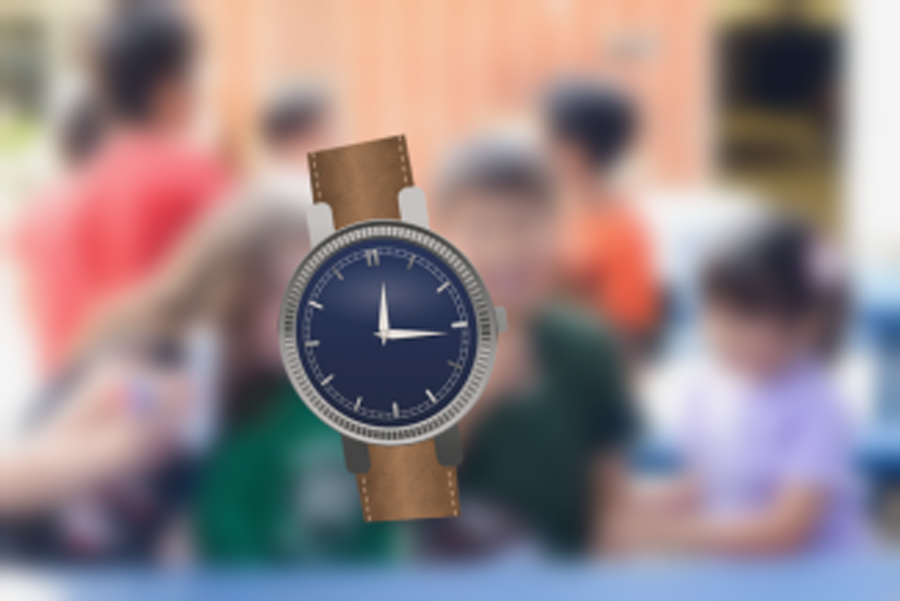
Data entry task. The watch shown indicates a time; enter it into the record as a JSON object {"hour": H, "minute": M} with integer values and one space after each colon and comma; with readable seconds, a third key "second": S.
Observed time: {"hour": 12, "minute": 16}
